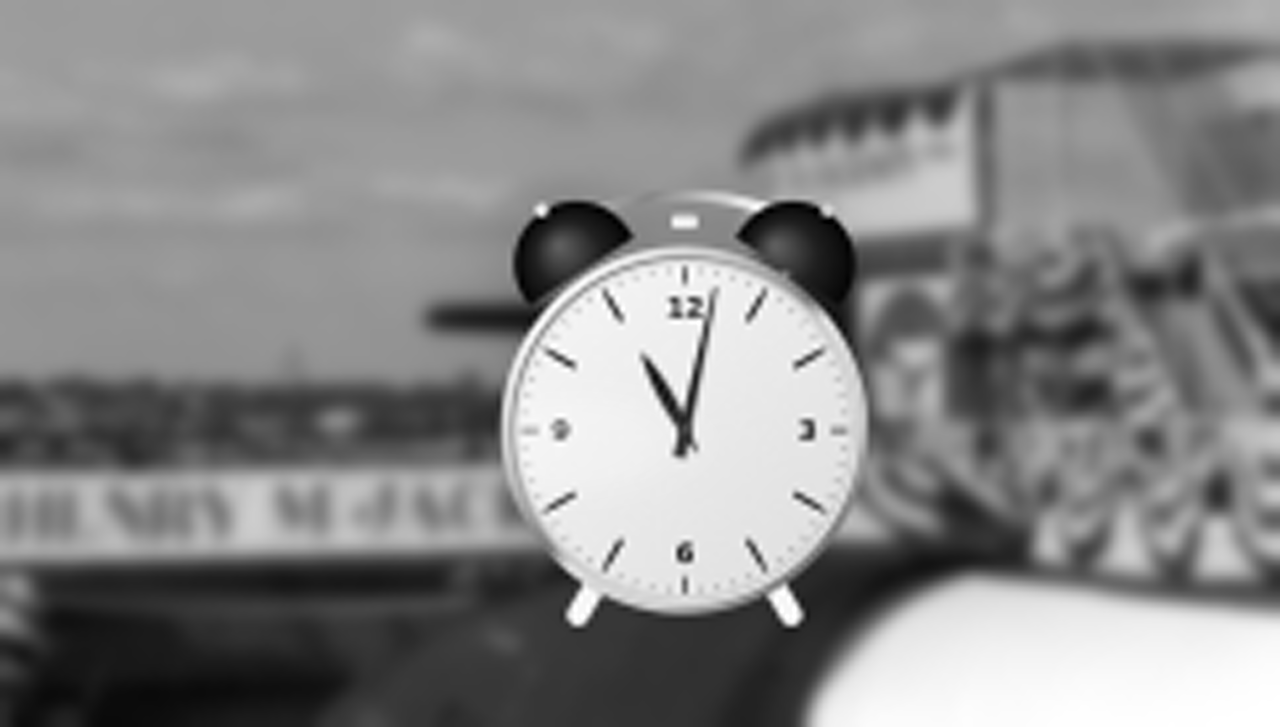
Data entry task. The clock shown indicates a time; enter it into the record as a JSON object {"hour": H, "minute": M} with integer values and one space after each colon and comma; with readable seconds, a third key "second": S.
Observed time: {"hour": 11, "minute": 2}
